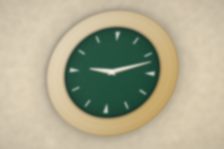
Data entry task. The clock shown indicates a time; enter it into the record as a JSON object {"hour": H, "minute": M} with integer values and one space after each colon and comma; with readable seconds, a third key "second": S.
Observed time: {"hour": 9, "minute": 12}
